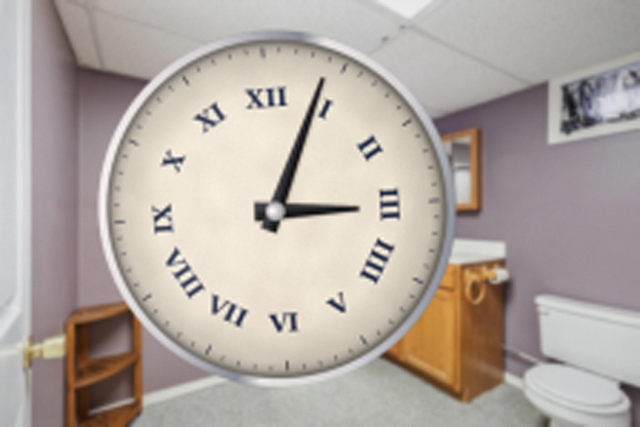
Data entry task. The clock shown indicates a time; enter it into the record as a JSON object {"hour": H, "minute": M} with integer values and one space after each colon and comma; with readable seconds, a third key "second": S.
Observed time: {"hour": 3, "minute": 4}
